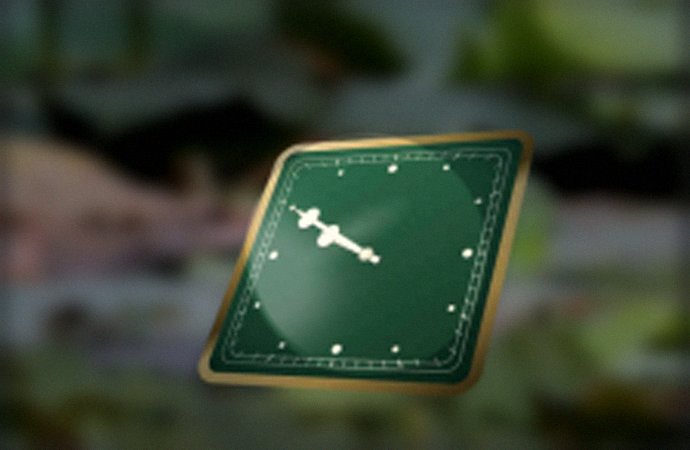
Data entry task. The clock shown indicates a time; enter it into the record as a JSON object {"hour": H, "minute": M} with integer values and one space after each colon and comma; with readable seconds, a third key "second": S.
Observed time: {"hour": 9, "minute": 50}
